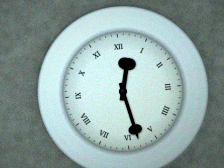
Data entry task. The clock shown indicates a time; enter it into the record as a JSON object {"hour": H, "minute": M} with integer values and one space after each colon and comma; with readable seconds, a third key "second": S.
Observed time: {"hour": 12, "minute": 28}
